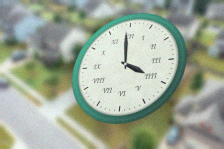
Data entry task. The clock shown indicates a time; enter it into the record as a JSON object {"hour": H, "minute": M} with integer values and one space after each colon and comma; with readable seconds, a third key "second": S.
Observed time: {"hour": 3, "minute": 59}
